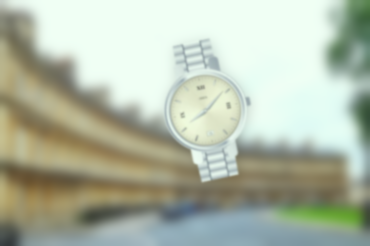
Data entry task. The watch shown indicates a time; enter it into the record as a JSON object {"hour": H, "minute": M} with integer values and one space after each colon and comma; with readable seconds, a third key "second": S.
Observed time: {"hour": 8, "minute": 9}
